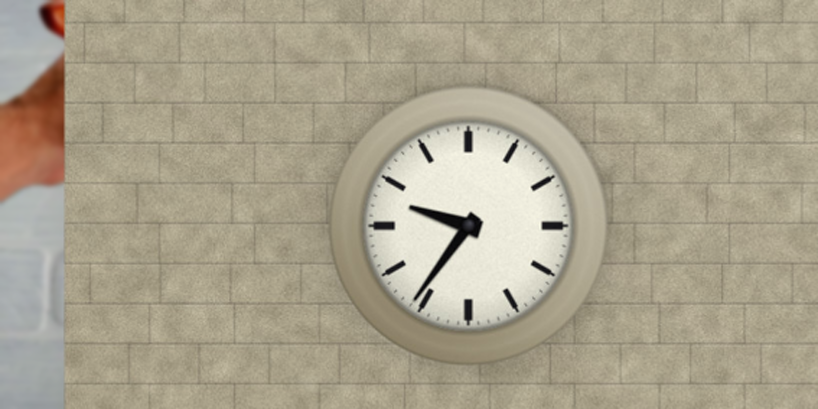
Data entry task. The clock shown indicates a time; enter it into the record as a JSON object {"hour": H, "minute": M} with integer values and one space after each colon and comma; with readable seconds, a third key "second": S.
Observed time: {"hour": 9, "minute": 36}
